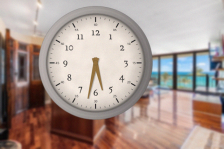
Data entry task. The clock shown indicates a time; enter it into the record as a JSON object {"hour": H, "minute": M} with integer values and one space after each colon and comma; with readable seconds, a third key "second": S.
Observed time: {"hour": 5, "minute": 32}
